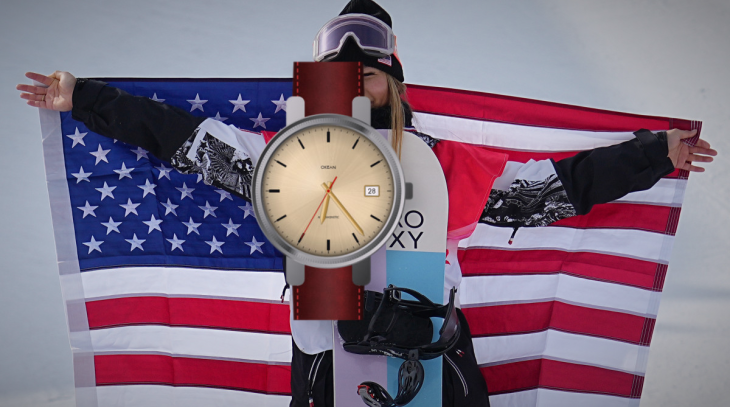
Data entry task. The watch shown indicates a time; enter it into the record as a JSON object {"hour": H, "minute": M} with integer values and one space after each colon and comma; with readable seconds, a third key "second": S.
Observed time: {"hour": 6, "minute": 23, "second": 35}
